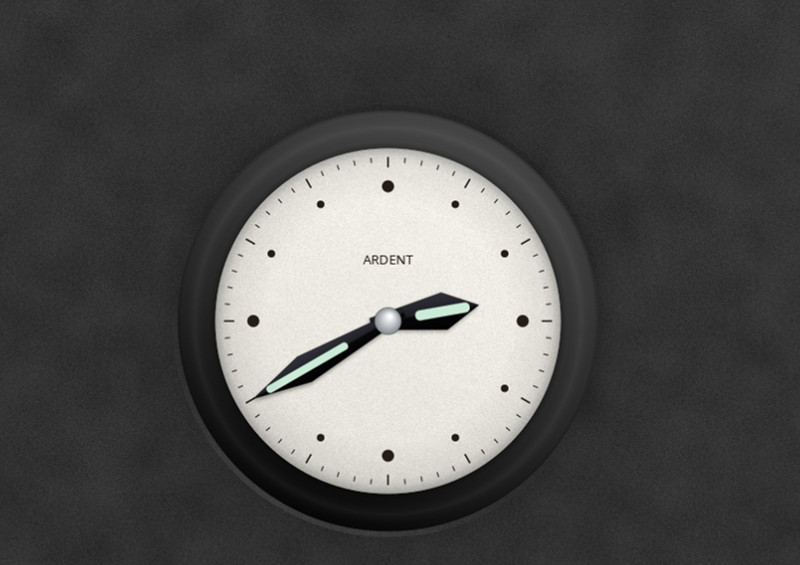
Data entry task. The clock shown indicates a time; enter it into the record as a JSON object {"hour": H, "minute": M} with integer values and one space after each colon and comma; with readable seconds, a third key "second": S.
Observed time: {"hour": 2, "minute": 40}
